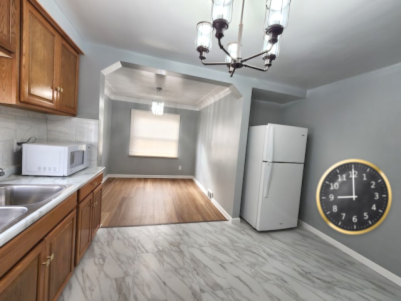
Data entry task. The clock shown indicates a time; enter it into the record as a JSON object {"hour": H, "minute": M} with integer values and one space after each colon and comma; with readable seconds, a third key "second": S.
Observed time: {"hour": 9, "minute": 0}
